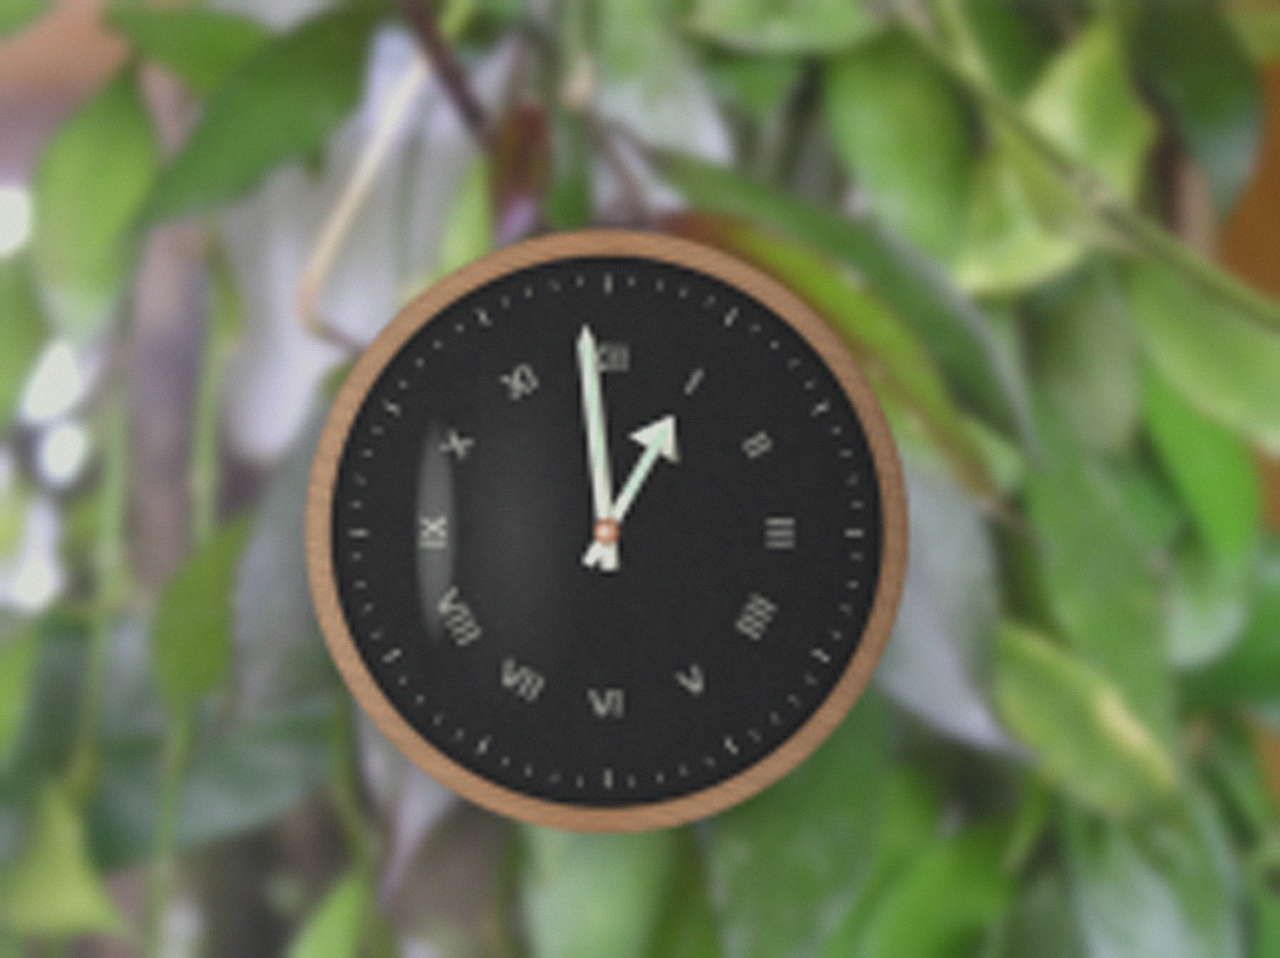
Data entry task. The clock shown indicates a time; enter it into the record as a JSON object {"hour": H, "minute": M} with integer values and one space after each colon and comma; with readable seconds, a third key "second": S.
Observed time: {"hour": 12, "minute": 59}
